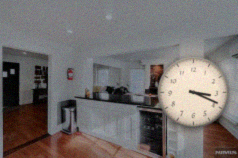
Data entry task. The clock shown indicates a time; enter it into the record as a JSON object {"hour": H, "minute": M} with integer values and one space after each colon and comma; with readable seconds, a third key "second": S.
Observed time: {"hour": 3, "minute": 19}
